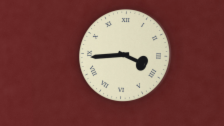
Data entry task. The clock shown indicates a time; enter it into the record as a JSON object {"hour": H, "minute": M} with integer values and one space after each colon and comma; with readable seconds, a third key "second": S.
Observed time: {"hour": 3, "minute": 44}
